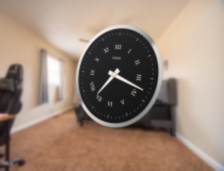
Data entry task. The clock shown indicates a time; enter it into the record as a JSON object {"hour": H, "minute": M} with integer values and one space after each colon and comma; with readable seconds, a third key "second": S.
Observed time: {"hour": 7, "minute": 18}
